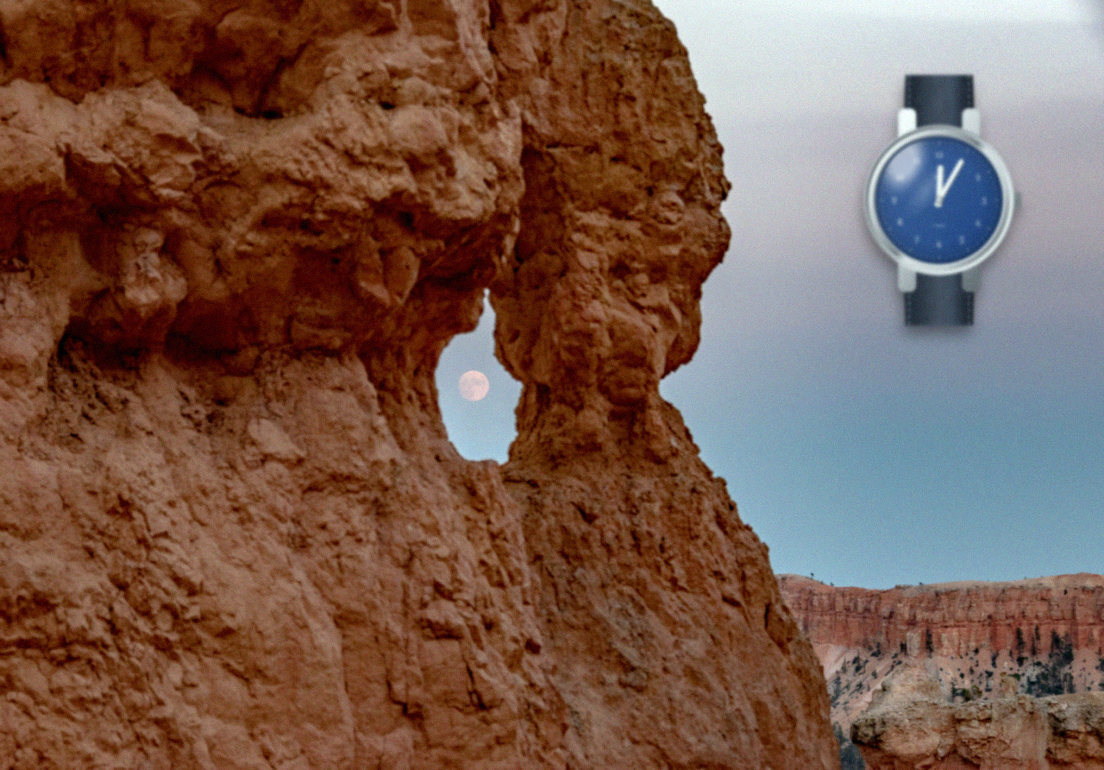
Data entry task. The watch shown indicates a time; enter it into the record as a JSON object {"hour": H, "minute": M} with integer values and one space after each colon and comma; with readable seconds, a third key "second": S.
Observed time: {"hour": 12, "minute": 5}
